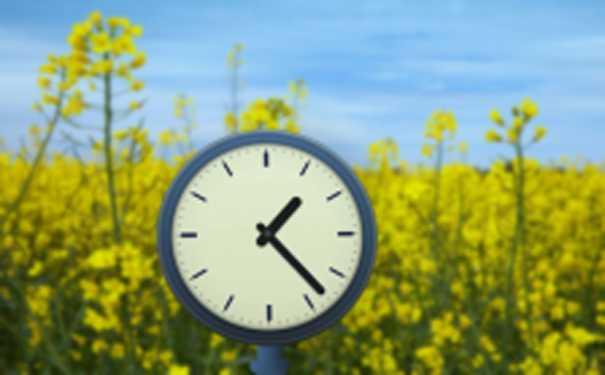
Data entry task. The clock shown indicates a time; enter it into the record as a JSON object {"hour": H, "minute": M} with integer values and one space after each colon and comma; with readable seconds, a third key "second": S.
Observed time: {"hour": 1, "minute": 23}
